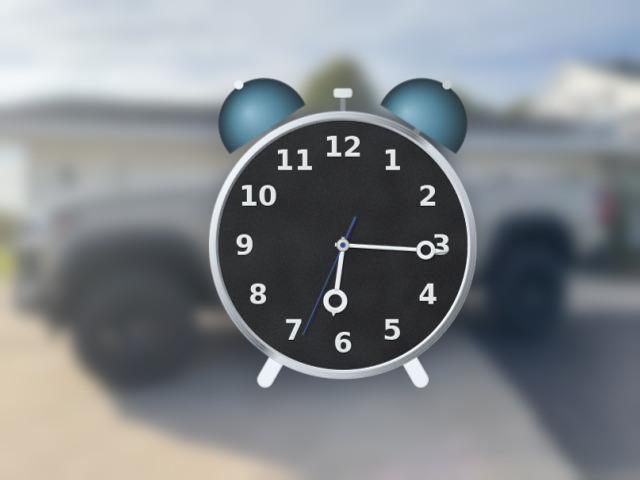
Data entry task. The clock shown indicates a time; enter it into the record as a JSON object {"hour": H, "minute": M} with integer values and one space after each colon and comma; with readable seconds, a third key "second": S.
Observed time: {"hour": 6, "minute": 15, "second": 34}
